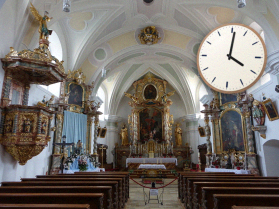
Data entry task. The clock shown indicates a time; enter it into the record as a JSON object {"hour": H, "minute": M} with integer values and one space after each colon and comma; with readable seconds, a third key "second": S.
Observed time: {"hour": 4, "minute": 1}
